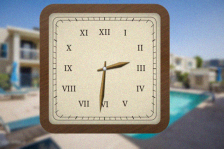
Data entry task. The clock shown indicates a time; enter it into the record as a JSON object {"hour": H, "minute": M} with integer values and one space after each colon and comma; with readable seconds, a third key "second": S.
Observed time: {"hour": 2, "minute": 31}
